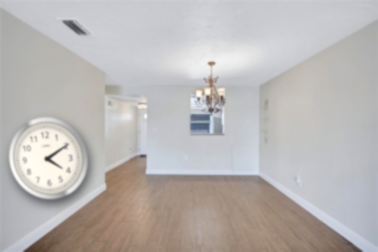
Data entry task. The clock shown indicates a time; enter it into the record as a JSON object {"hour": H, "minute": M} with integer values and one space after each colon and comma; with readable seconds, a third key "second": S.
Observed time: {"hour": 4, "minute": 10}
